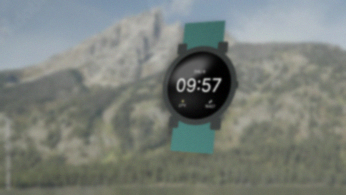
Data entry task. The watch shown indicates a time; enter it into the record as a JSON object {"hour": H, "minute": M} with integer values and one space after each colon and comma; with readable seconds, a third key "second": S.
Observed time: {"hour": 9, "minute": 57}
